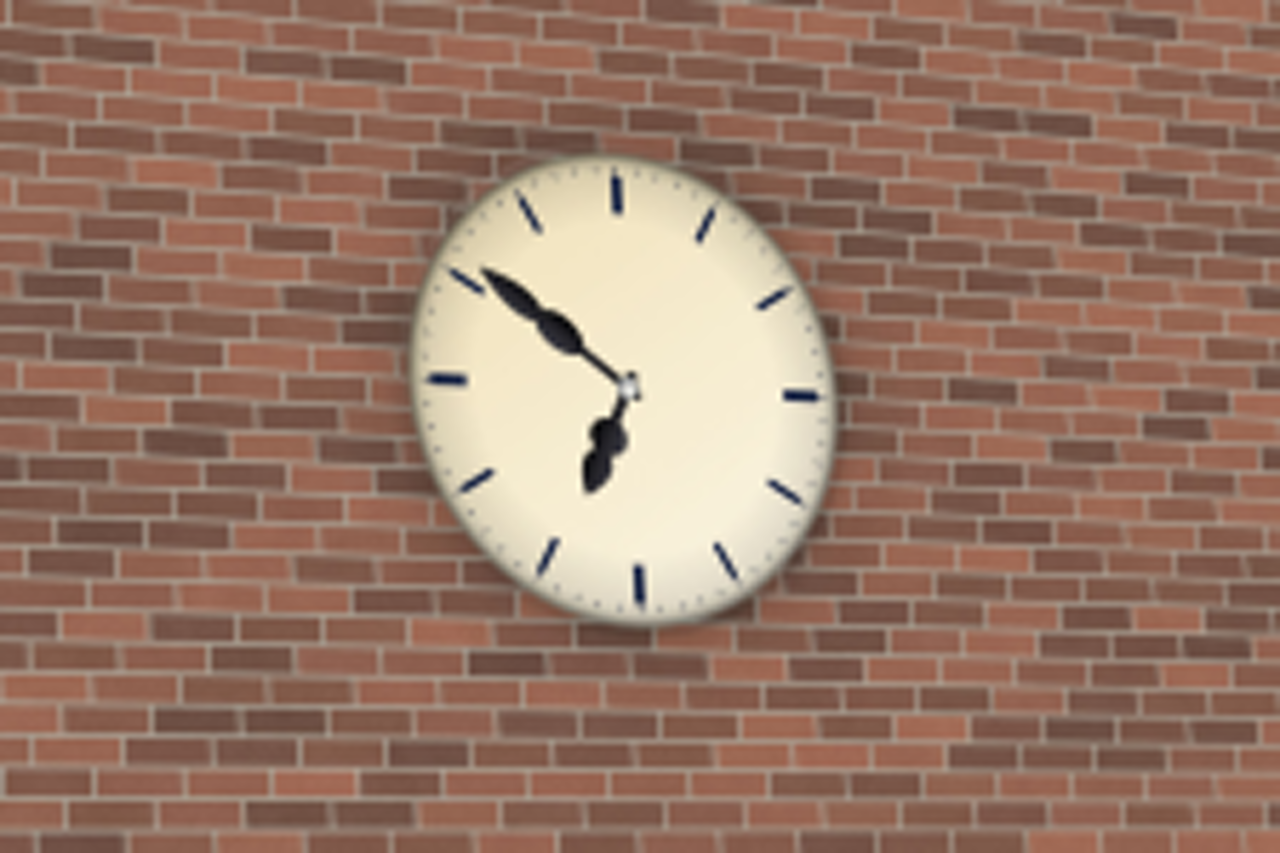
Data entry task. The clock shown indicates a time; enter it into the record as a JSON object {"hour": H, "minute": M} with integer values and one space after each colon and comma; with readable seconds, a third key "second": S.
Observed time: {"hour": 6, "minute": 51}
